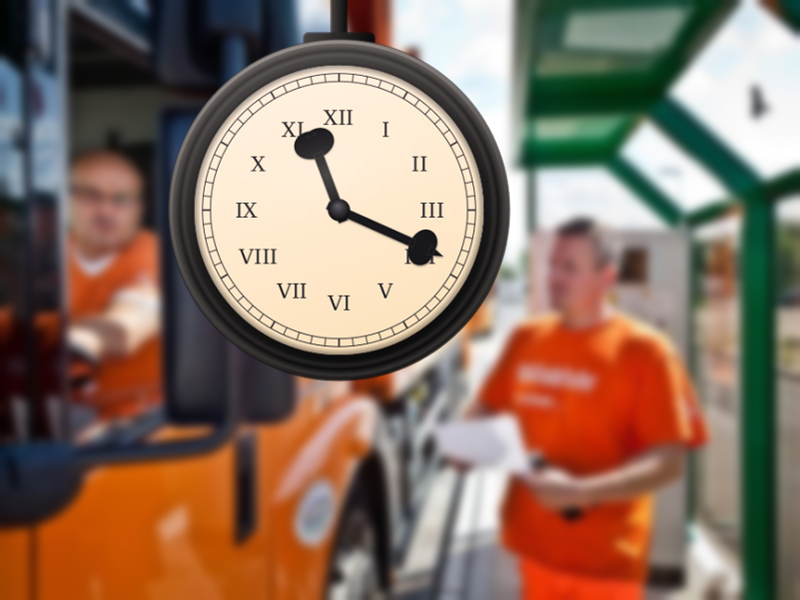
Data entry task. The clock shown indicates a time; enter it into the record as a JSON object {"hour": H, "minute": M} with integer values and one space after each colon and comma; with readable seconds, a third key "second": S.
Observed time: {"hour": 11, "minute": 19}
